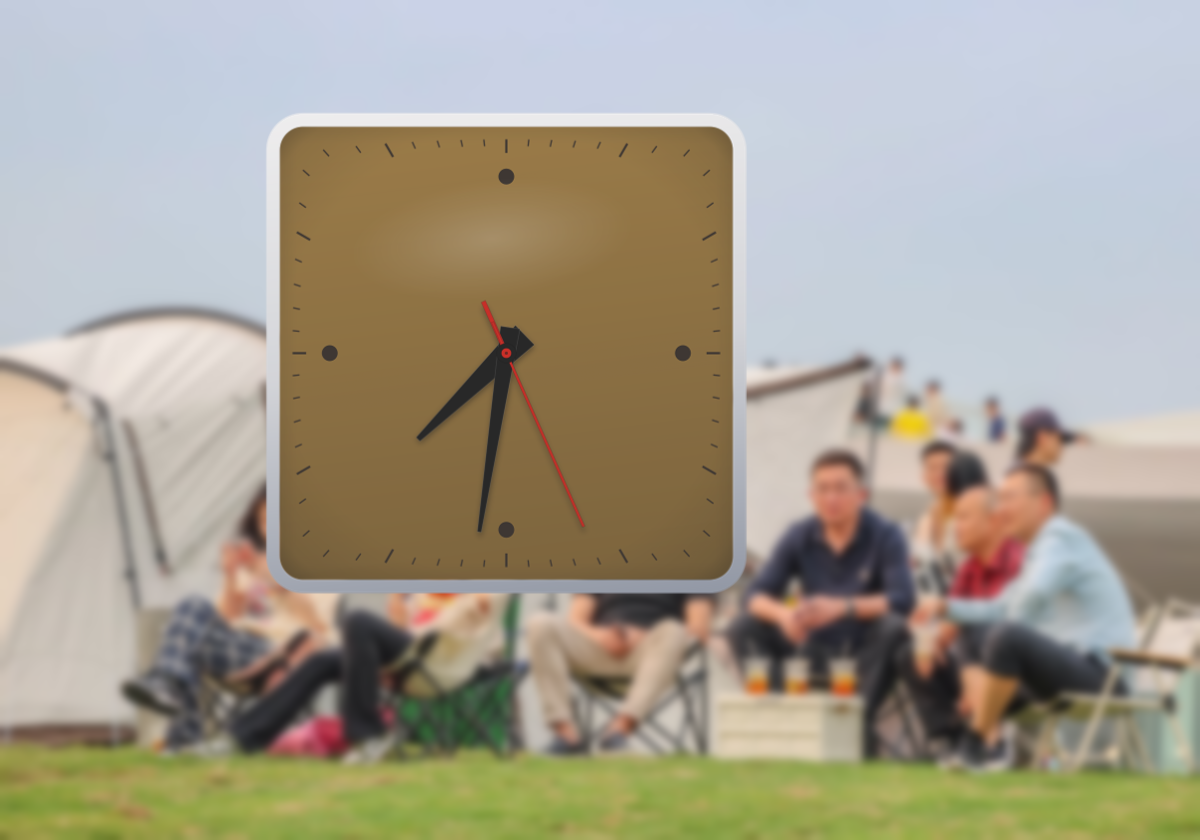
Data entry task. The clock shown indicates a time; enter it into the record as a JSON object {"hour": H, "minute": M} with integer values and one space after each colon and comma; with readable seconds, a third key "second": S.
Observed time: {"hour": 7, "minute": 31, "second": 26}
